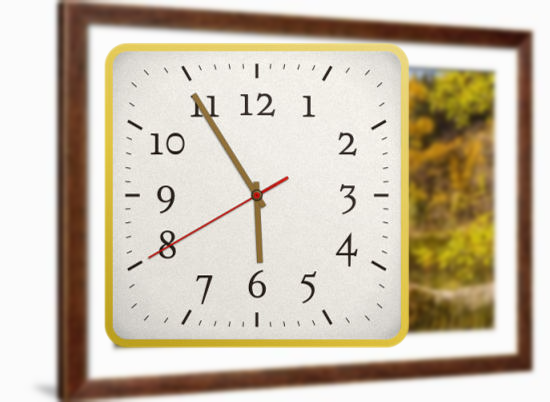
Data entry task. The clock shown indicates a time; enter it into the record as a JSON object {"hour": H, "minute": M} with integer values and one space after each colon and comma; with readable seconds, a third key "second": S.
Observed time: {"hour": 5, "minute": 54, "second": 40}
